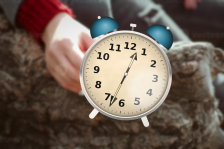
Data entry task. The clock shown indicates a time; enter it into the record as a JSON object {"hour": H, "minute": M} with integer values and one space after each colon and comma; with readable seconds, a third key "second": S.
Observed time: {"hour": 12, "minute": 33}
